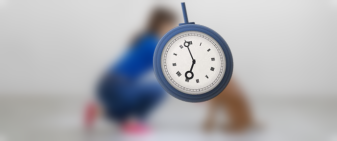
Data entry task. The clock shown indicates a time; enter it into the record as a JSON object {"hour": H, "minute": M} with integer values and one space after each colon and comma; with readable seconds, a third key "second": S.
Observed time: {"hour": 6, "minute": 58}
